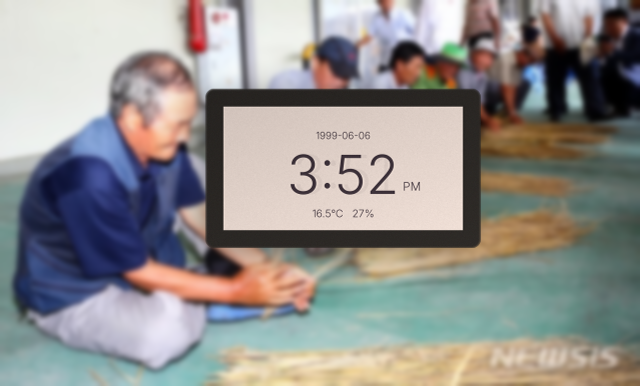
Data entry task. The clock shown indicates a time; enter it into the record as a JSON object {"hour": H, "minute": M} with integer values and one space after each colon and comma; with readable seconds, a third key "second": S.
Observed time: {"hour": 3, "minute": 52}
